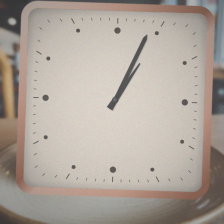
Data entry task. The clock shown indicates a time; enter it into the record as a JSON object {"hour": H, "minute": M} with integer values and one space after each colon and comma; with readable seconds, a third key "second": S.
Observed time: {"hour": 1, "minute": 4}
